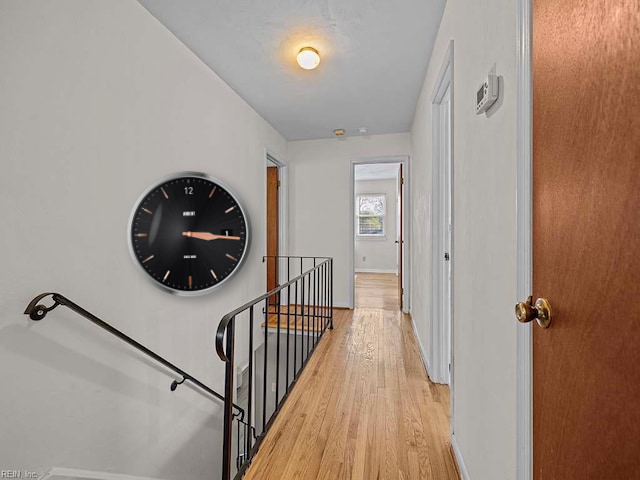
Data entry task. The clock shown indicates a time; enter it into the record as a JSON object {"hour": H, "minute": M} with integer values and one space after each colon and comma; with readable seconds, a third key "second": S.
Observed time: {"hour": 3, "minute": 16}
